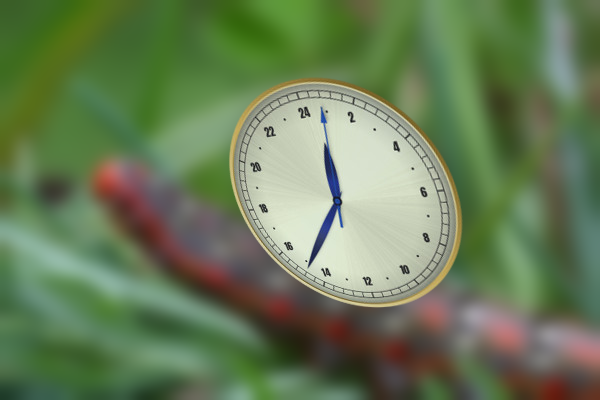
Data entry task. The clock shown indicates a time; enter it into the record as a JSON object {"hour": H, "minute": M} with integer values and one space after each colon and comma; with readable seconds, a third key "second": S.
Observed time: {"hour": 0, "minute": 37, "second": 2}
